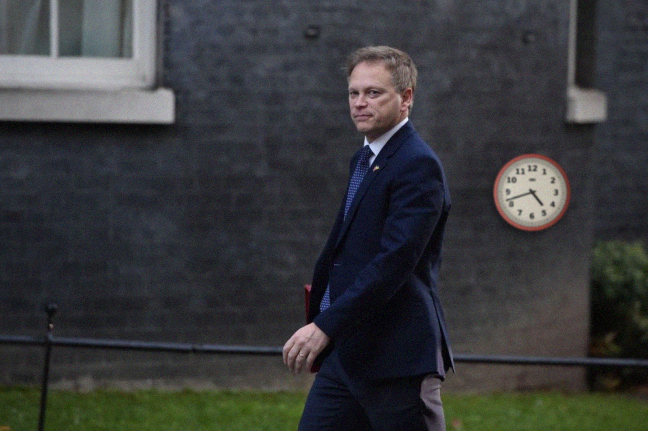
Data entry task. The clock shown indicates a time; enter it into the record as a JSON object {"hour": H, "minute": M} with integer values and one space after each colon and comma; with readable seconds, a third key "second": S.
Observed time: {"hour": 4, "minute": 42}
